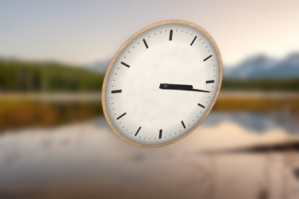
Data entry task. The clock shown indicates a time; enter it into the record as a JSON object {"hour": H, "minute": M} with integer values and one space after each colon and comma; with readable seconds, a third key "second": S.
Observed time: {"hour": 3, "minute": 17}
